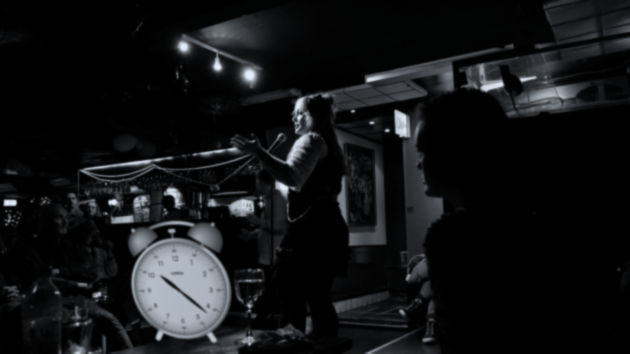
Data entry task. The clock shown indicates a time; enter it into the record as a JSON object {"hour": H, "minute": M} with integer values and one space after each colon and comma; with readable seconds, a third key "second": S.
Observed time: {"hour": 10, "minute": 22}
